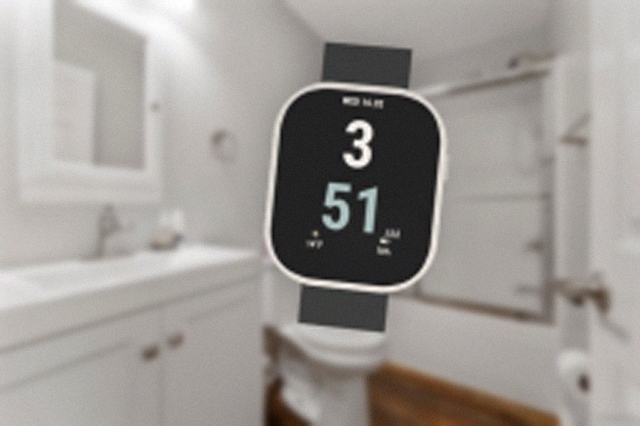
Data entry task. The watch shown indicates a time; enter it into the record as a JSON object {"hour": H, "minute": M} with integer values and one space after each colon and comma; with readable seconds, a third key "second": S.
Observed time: {"hour": 3, "minute": 51}
